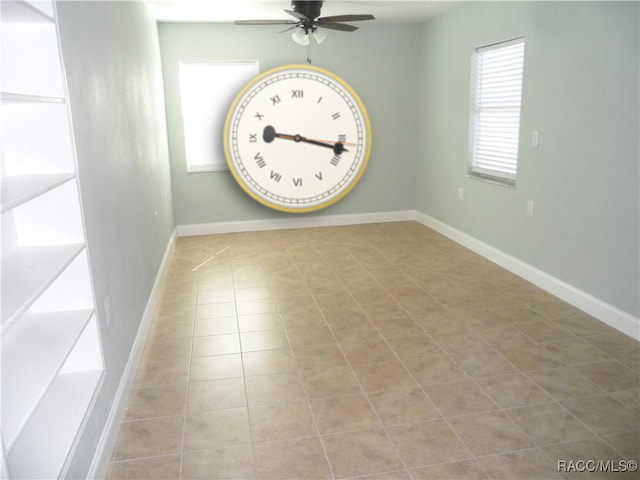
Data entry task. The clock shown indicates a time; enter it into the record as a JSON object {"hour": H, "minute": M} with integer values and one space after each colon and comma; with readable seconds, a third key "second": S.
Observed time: {"hour": 9, "minute": 17, "second": 16}
